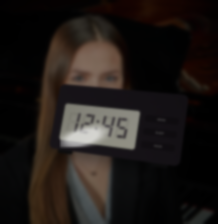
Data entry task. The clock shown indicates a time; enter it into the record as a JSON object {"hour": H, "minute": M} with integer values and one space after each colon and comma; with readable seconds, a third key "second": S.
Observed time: {"hour": 12, "minute": 45}
